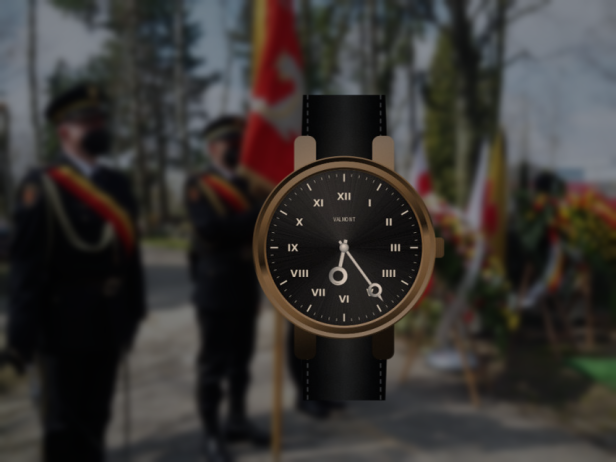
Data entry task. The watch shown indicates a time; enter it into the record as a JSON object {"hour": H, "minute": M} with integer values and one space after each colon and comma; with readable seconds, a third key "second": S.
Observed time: {"hour": 6, "minute": 24}
